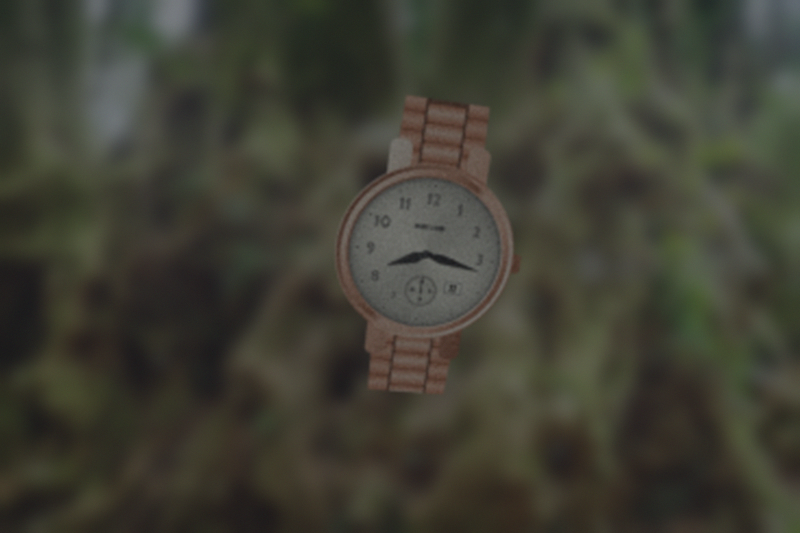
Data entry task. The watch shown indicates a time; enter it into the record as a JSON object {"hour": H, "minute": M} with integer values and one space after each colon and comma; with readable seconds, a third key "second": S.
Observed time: {"hour": 8, "minute": 17}
